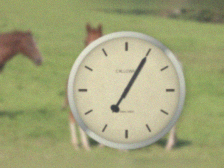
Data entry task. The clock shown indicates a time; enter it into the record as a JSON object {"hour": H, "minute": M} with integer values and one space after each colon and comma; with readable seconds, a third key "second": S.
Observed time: {"hour": 7, "minute": 5}
